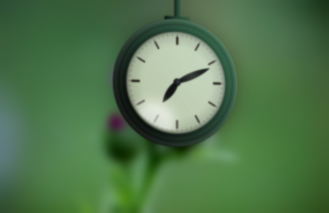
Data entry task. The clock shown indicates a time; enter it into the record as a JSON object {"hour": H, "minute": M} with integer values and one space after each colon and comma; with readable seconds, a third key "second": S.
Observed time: {"hour": 7, "minute": 11}
